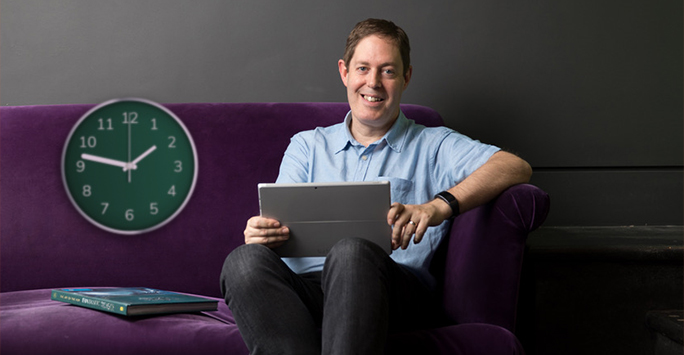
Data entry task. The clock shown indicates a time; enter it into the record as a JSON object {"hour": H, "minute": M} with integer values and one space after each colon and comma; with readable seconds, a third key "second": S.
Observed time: {"hour": 1, "minute": 47, "second": 0}
